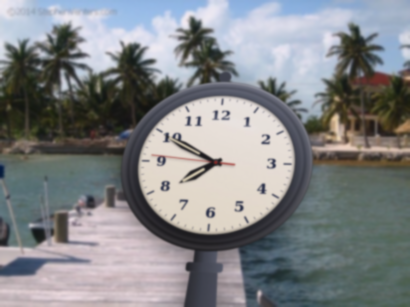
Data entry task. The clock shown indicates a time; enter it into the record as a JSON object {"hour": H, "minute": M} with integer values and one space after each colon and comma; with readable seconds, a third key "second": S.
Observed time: {"hour": 7, "minute": 49, "second": 46}
